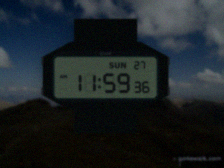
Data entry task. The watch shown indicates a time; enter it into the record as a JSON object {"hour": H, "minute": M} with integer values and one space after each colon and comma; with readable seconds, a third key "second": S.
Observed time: {"hour": 11, "minute": 59, "second": 36}
